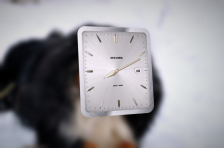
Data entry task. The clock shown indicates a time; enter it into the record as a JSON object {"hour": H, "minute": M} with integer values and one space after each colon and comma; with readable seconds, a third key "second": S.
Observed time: {"hour": 8, "minute": 11}
